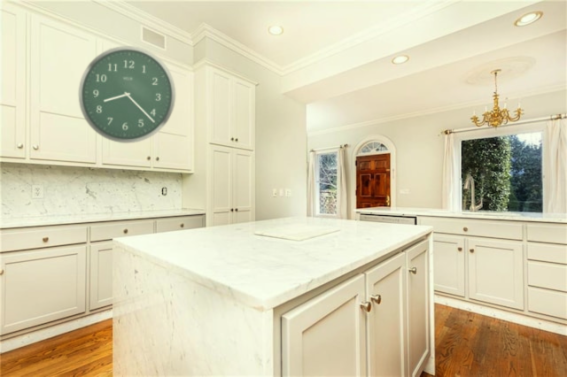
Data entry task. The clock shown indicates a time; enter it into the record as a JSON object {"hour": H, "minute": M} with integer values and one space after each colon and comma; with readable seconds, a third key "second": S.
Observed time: {"hour": 8, "minute": 22}
